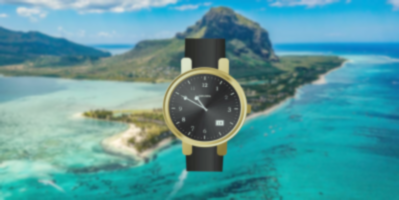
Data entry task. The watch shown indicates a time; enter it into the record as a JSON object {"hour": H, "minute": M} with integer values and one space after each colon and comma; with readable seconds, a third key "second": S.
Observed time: {"hour": 10, "minute": 50}
